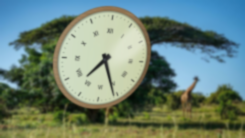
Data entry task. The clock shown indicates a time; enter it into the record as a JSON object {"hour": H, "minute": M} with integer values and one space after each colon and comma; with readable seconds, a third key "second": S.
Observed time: {"hour": 7, "minute": 26}
